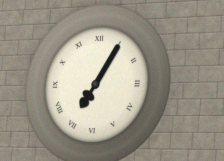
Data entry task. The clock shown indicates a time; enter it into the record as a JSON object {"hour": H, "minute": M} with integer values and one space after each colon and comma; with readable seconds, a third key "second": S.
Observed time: {"hour": 7, "minute": 5}
